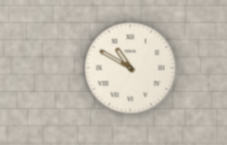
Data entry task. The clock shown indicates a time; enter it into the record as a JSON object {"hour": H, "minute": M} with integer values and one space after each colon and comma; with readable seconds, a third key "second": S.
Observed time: {"hour": 10, "minute": 50}
